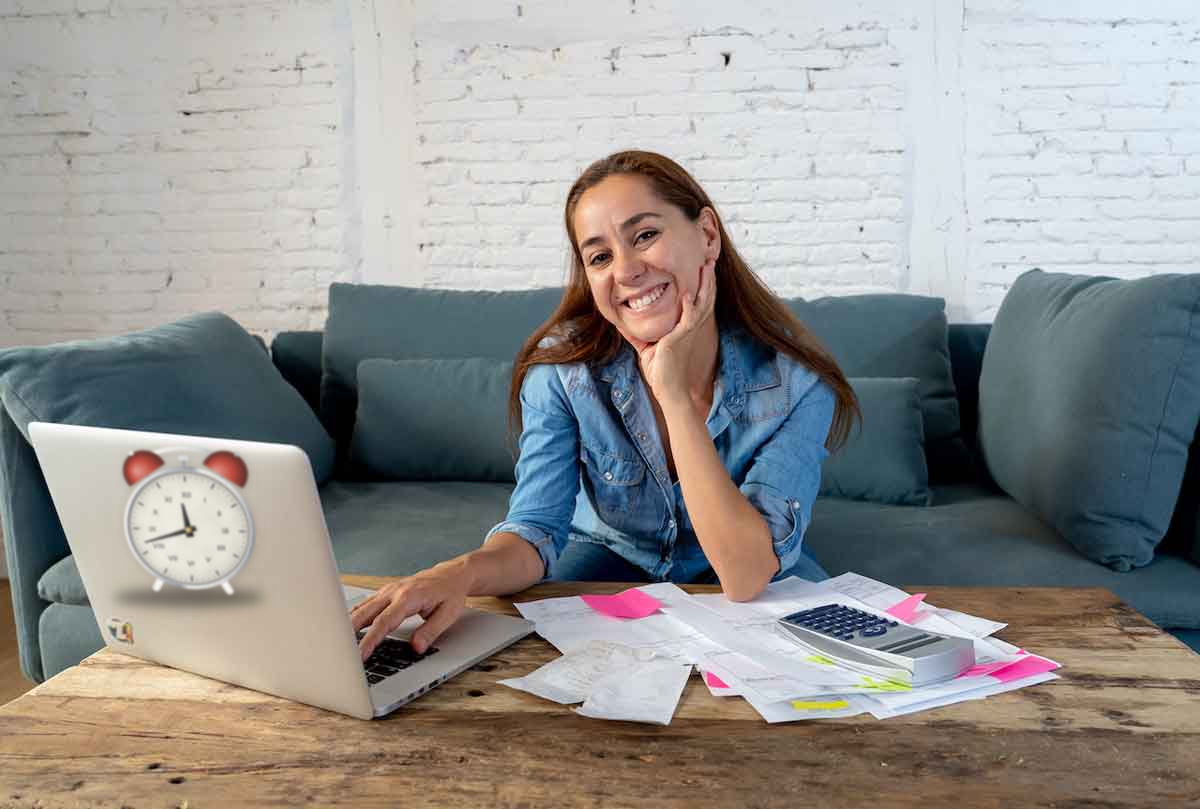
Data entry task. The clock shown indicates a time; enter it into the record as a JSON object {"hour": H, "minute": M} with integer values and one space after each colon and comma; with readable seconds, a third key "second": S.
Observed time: {"hour": 11, "minute": 42}
